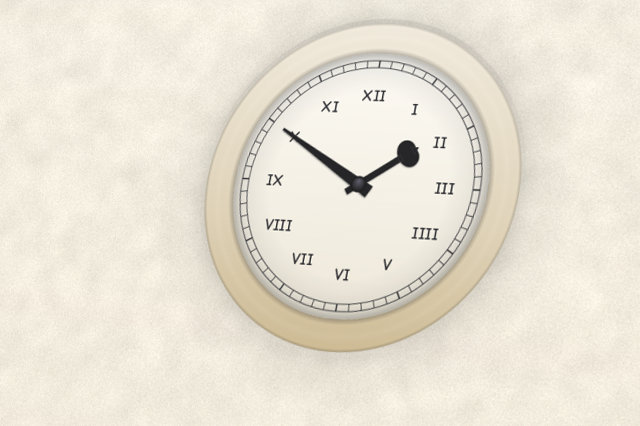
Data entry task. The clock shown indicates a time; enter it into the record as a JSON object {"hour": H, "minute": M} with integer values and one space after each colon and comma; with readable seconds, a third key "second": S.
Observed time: {"hour": 1, "minute": 50}
